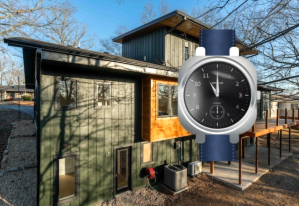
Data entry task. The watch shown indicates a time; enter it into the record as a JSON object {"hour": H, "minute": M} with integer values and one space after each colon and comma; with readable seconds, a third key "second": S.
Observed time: {"hour": 11, "minute": 0}
